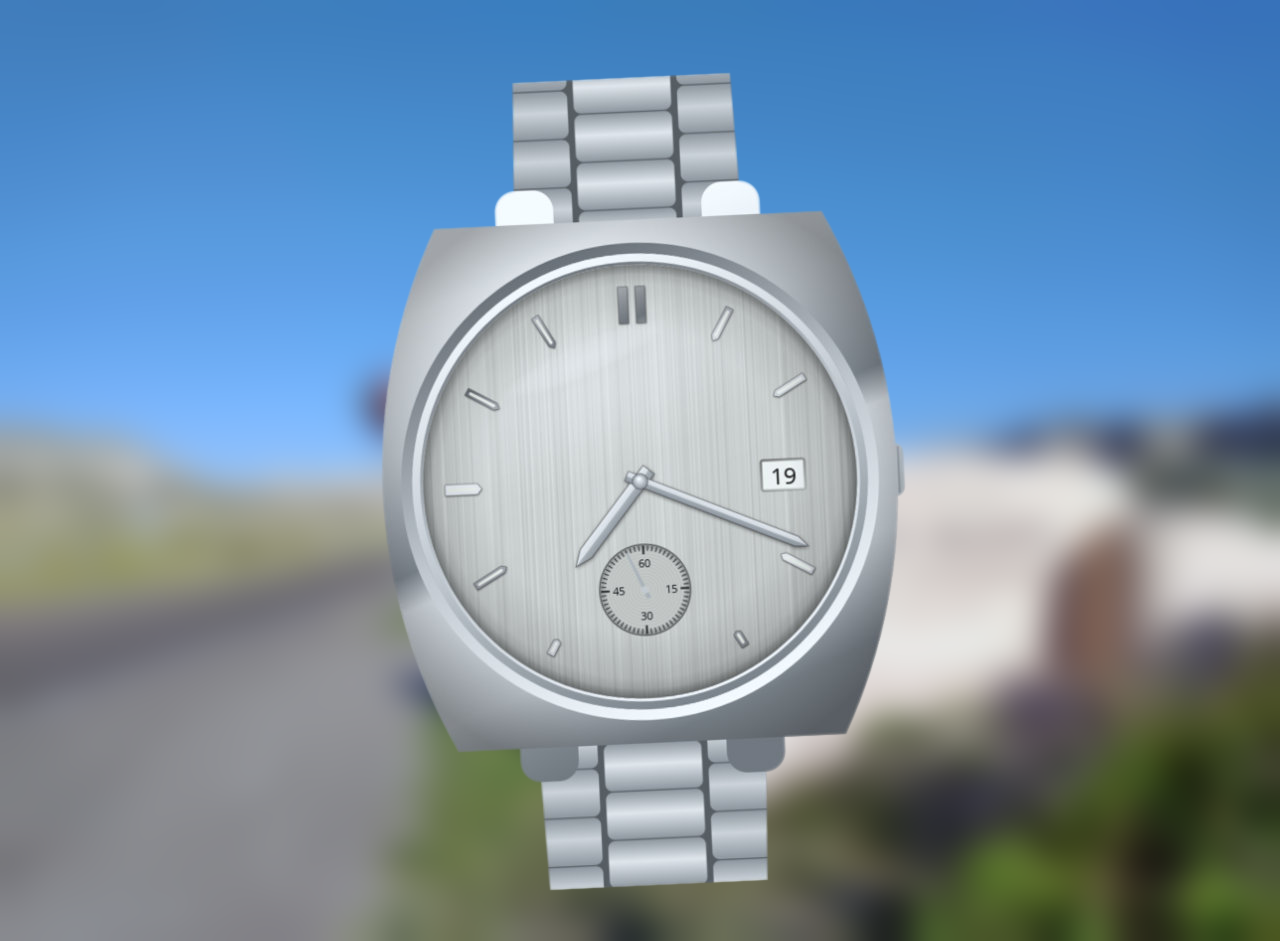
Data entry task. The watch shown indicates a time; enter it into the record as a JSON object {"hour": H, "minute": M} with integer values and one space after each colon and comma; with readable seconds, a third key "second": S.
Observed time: {"hour": 7, "minute": 18, "second": 56}
